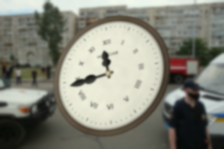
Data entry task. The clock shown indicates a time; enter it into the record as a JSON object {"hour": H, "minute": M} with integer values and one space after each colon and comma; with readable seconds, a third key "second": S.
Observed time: {"hour": 11, "minute": 44}
